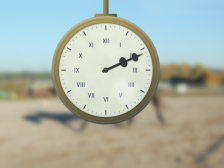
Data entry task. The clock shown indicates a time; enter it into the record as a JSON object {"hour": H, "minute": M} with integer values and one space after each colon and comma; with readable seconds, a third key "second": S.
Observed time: {"hour": 2, "minute": 11}
